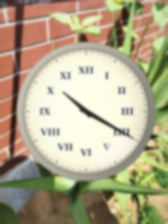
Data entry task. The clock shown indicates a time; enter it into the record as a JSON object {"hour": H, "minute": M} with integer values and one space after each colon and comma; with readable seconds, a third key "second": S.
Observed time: {"hour": 10, "minute": 20}
